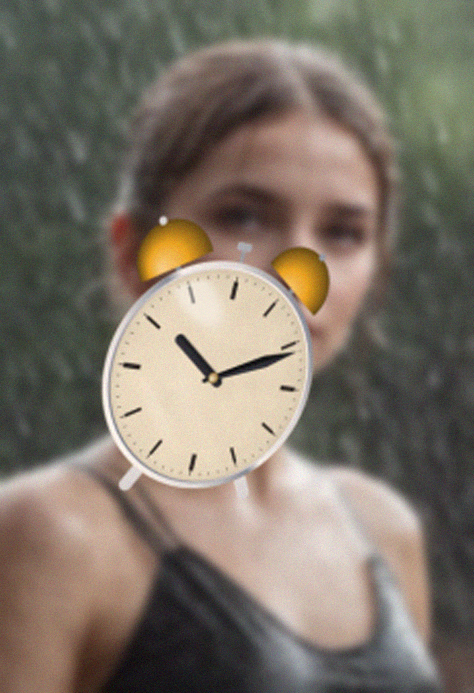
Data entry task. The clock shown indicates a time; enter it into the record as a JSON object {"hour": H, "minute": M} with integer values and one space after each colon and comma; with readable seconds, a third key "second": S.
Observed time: {"hour": 10, "minute": 11}
